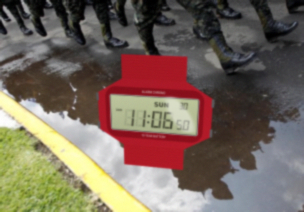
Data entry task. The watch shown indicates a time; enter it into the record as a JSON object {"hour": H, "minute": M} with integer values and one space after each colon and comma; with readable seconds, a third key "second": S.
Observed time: {"hour": 11, "minute": 6, "second": 50}
